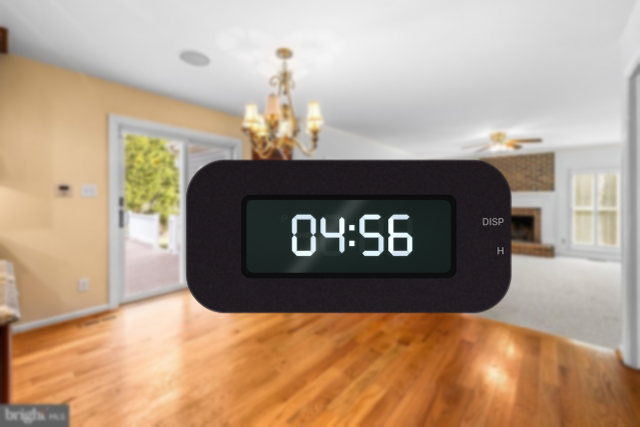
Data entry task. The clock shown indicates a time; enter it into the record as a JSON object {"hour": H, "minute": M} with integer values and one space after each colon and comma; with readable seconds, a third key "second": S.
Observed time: {"hour": 4, "minute": 56}
